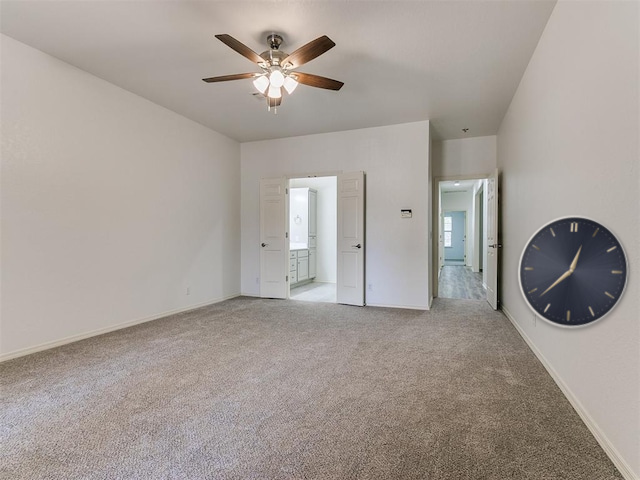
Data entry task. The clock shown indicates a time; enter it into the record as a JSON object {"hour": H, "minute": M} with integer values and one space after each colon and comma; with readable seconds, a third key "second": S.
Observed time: {"hour": 12, "minute": 38}
